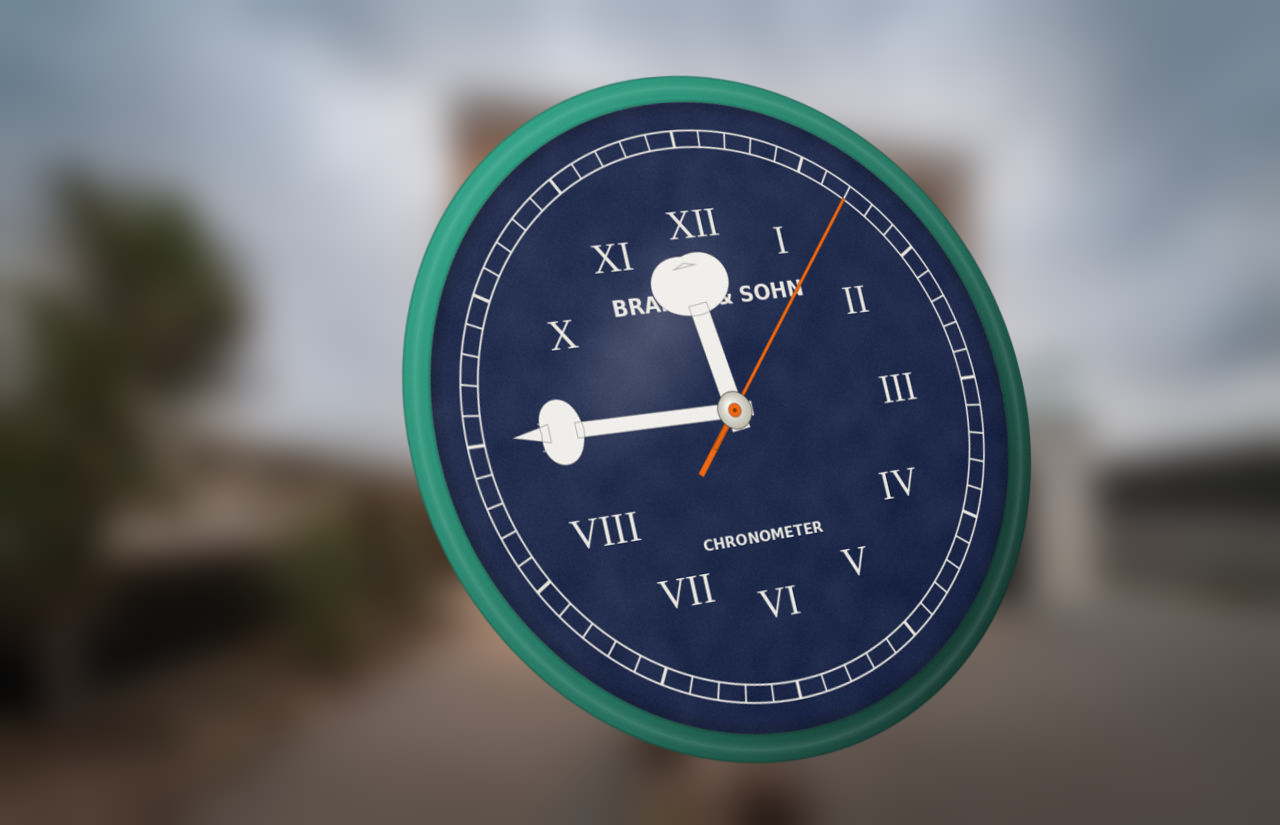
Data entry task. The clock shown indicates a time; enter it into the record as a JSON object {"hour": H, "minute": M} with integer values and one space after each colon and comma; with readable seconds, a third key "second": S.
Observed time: {"hour": 11, "minute": 45, "second": 7}
